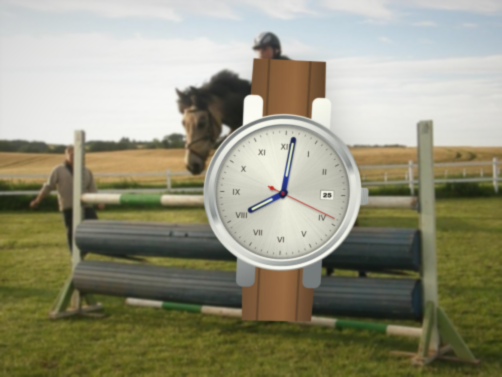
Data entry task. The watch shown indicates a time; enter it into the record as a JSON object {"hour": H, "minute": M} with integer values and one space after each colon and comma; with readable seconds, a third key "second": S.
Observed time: {"hour": 8, "minute": 1, "second": 19}
